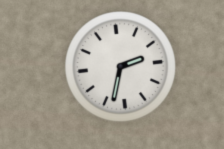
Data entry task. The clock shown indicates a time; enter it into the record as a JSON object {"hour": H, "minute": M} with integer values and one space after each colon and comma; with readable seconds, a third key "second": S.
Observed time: {"hour": 2, "minute": 33}
